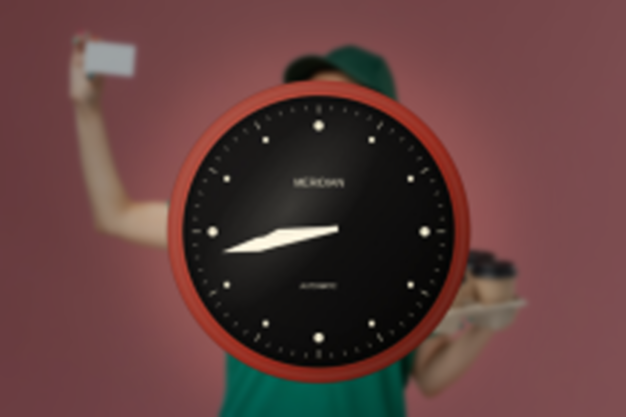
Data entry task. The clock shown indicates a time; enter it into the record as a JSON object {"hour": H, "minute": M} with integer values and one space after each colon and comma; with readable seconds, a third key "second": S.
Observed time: {"hour": 8, "minute": 43}
